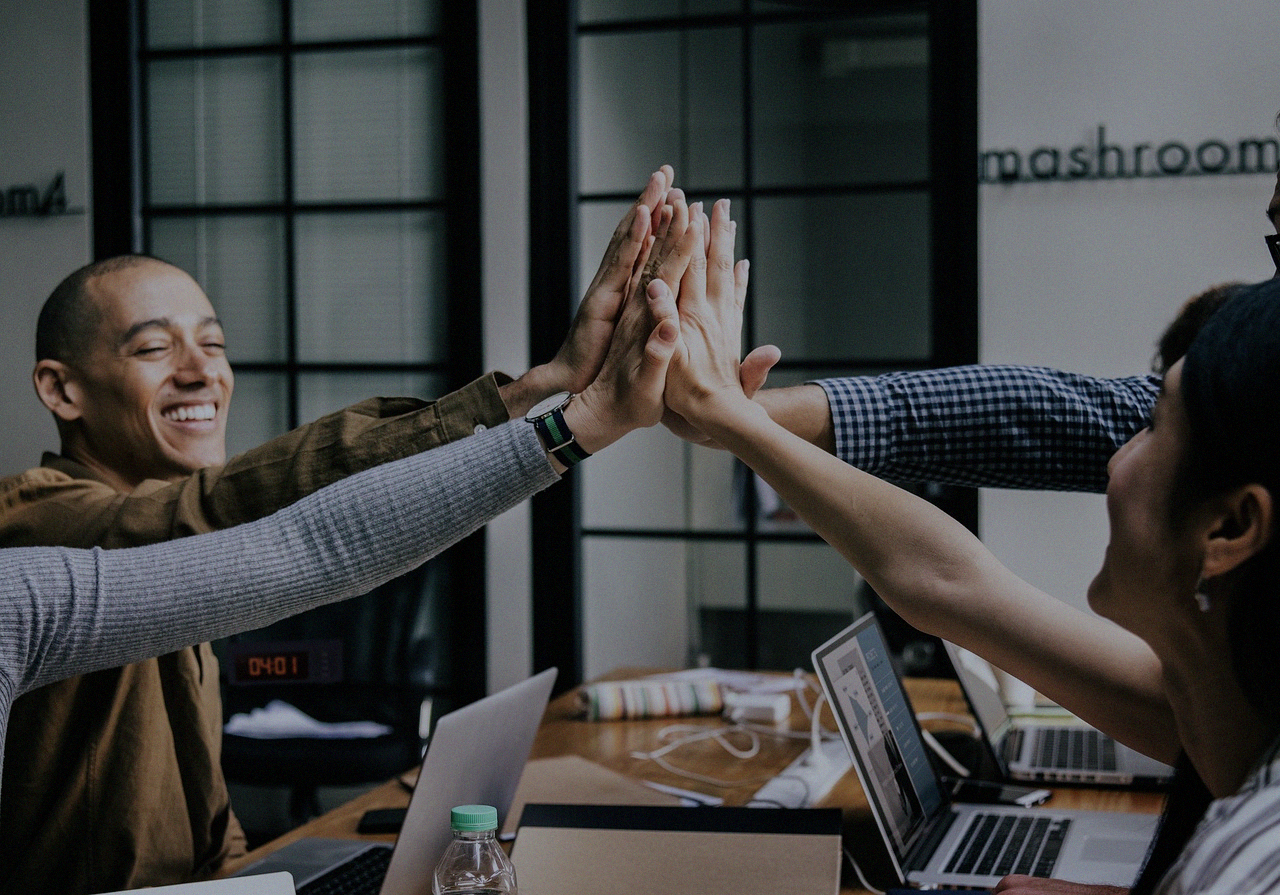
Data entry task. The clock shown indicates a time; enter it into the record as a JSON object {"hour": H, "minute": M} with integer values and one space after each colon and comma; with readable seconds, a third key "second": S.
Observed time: {"hour": 4, "minute": 1}
